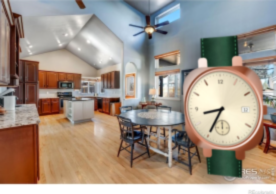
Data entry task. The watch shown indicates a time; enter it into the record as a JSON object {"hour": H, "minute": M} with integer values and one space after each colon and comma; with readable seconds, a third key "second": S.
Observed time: {"hour": 8, "minute": 35}
